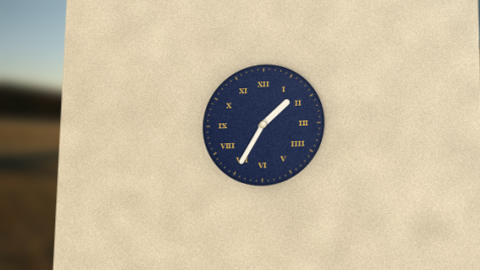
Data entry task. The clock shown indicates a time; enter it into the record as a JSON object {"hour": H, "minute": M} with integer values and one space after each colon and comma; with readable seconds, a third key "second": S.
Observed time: {"hour": 1, "minute": 35}
